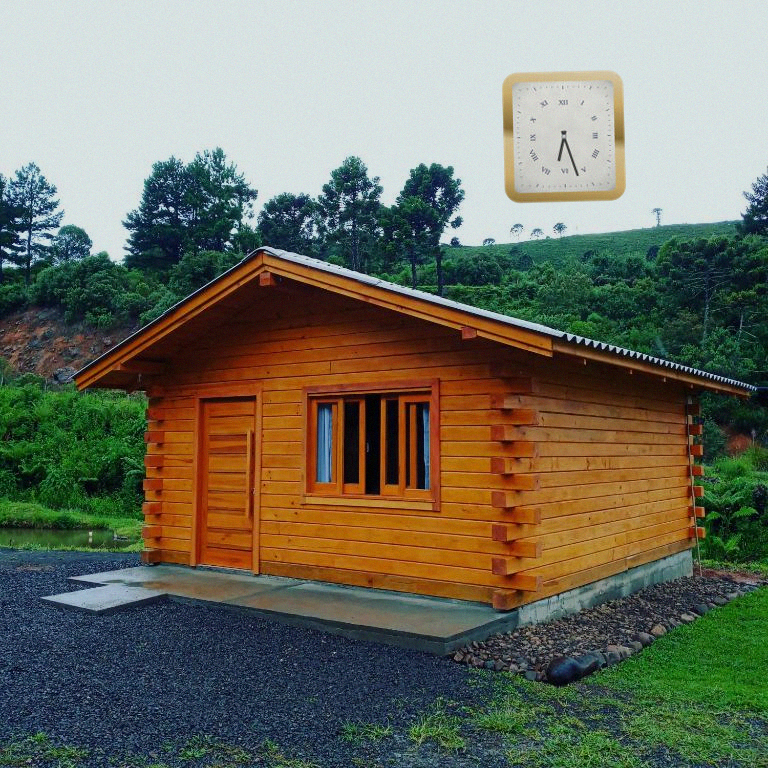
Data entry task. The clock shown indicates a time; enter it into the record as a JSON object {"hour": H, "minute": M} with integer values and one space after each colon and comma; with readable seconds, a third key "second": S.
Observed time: {"hour": 6, "minute": 27}
